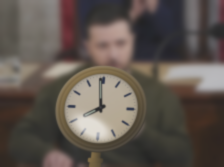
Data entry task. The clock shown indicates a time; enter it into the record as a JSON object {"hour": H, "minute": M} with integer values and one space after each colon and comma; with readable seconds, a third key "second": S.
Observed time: {"hour": 7, "minute": 59}
